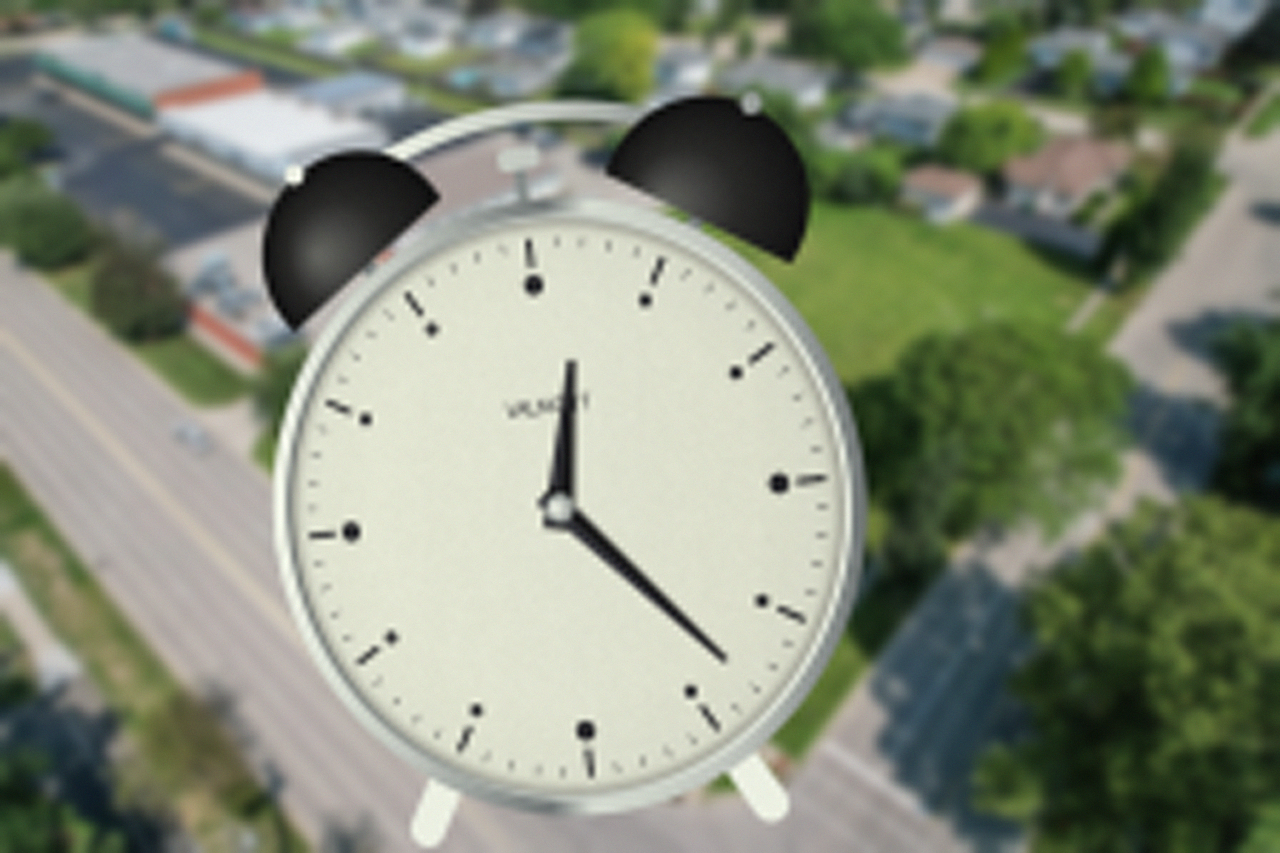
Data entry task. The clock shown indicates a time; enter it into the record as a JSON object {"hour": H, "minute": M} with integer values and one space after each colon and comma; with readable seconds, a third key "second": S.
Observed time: {"hour": 12, "minute": 23}
